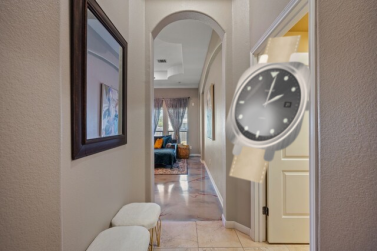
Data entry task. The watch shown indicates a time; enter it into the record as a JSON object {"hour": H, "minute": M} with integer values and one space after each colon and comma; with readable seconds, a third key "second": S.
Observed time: {"hour": 2, "minute": 1}
